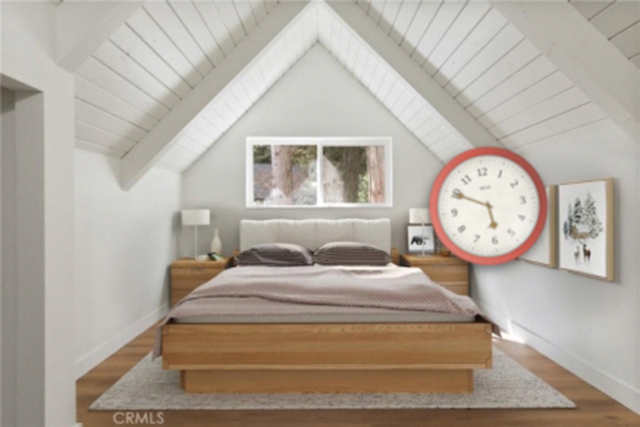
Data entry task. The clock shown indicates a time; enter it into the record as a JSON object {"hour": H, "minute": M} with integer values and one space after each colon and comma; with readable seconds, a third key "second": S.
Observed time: {"hour": 5, "minute": 50}
